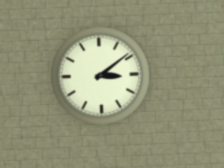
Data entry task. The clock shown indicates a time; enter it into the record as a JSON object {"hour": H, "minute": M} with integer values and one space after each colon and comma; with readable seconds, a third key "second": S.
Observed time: {"hour": 3, "minute": 9}
